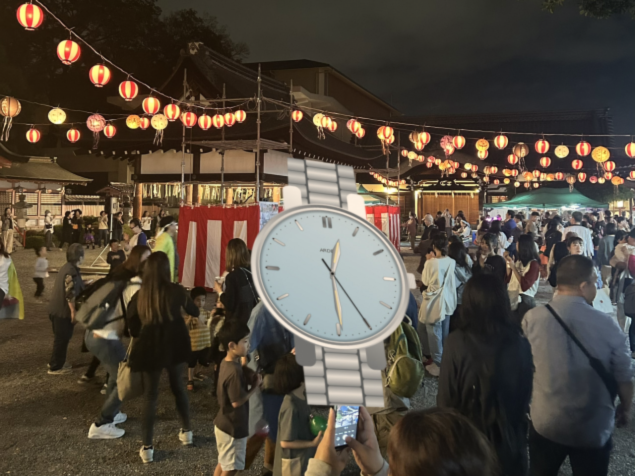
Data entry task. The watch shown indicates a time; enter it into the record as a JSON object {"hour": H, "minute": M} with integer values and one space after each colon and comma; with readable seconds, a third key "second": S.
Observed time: {"hour": 12, "minute": 29, "second": 25}
